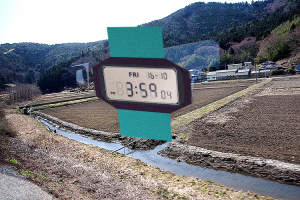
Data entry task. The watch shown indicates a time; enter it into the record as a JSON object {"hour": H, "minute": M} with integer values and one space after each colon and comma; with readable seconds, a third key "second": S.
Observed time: {"hour": 3, "minute": 59, "second": 4}
